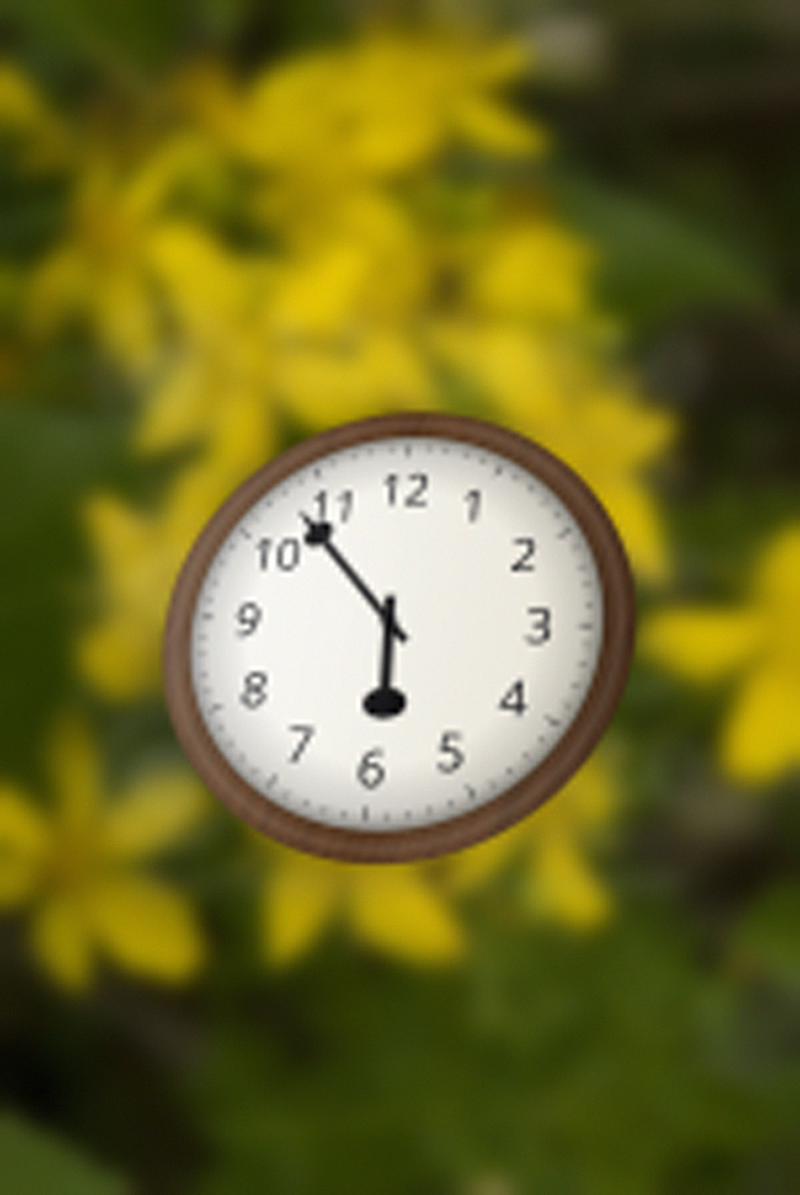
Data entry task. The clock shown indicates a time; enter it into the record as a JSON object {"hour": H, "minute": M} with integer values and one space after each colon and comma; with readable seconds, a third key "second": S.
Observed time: {"hour": 5, "minute": 53}
